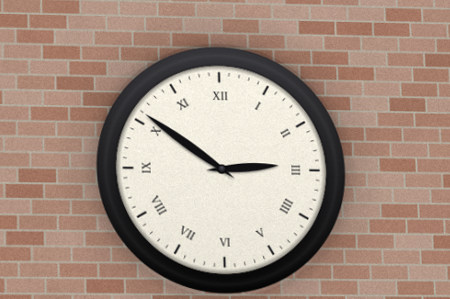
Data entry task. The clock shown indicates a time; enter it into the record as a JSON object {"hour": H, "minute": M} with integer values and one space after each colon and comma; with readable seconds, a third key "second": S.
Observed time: {"hour": 2, "minute": 51}
